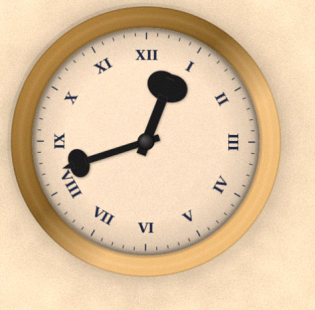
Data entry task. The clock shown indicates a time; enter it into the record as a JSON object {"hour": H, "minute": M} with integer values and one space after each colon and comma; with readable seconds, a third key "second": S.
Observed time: {"hour": 12, "minute": 42}
